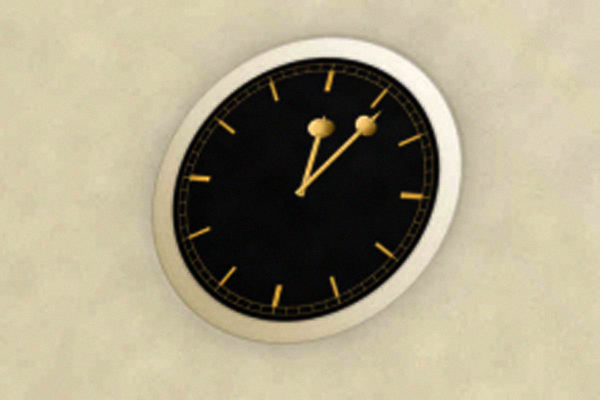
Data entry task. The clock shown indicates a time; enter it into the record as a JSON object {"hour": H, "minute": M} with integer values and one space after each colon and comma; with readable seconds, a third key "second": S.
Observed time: {"hour": 12, "minute": 6}
